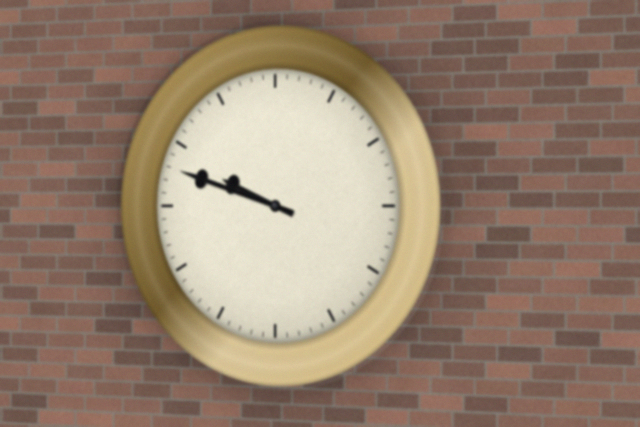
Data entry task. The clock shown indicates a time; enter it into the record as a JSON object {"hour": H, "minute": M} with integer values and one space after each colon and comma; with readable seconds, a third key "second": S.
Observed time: {"hour": 9, "minute": 48}
